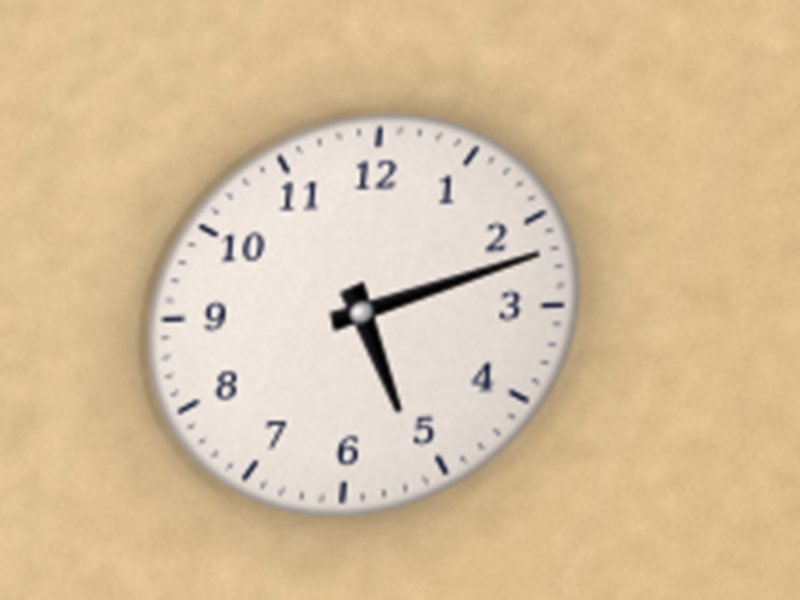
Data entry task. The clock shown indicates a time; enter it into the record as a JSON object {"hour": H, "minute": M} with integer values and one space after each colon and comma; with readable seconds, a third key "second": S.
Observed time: {"hour": 5, "minute": 12}
